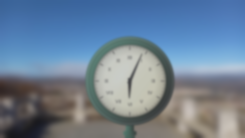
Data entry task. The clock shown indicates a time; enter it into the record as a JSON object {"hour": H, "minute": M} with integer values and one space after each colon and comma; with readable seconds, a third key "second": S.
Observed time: {"hour": 6, "minute": 4}
